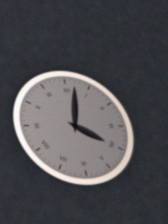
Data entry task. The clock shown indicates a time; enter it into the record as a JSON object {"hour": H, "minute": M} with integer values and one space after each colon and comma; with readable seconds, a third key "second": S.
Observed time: {"hour": 4, "minute": 2}
